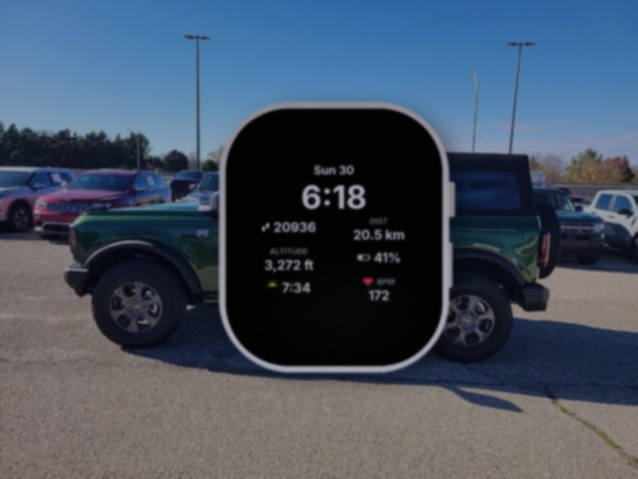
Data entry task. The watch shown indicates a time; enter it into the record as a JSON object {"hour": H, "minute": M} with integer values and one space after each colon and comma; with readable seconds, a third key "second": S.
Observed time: {"hour": 6, "minute": 18}
